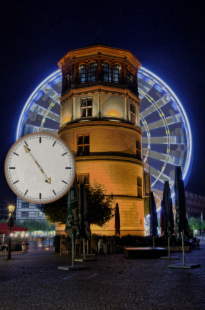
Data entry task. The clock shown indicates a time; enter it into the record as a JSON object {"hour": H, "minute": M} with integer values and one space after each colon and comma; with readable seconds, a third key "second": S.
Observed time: {"hour": 4, "minute": 54}
